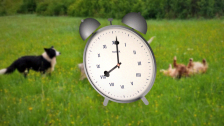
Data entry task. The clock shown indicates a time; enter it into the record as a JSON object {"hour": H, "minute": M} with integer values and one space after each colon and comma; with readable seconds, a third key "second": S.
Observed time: {"hour": 8, "minute": 1}
